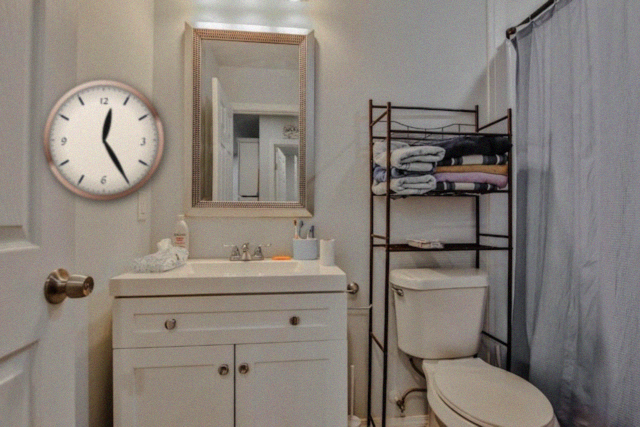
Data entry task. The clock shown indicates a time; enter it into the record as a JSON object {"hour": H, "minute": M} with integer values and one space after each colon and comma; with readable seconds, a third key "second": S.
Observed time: {"hour": 12, "minute": 25}
